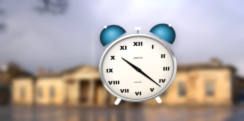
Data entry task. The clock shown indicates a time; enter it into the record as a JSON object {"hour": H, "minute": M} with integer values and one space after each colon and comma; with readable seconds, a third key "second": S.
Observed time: {"hour": 10, "minute": 22}
